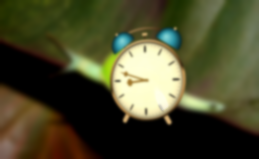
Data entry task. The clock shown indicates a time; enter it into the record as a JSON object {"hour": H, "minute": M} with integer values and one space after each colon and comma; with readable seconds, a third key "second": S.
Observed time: {"hour": 8, "minute": 48}
